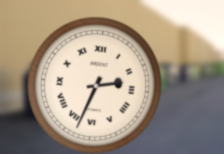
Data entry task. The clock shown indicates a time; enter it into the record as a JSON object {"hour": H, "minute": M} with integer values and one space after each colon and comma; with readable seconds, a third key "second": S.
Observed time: {"hour": 2, "minute": 33}
